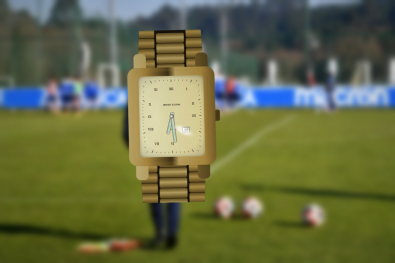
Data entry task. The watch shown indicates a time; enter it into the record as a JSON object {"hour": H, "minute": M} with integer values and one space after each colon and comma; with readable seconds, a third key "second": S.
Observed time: {"hour": 6, "minute": 29}
